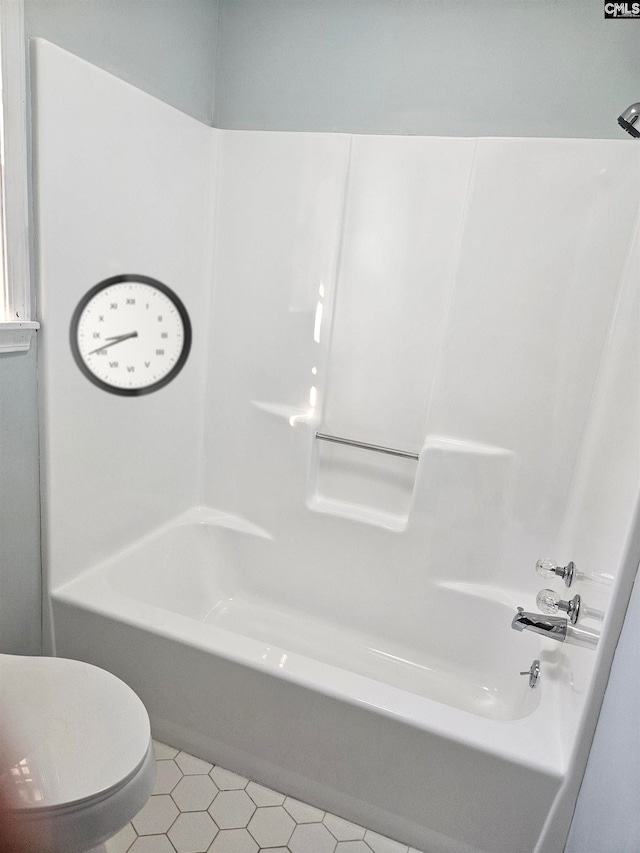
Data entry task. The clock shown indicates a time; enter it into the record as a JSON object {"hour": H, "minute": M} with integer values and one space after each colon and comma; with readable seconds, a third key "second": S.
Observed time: {"hour": 8, "minute": 41}
